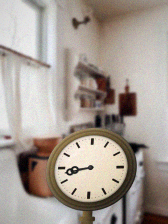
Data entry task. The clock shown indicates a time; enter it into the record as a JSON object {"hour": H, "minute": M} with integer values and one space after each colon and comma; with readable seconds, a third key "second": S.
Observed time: {"hour": 8, "minute": 43}
